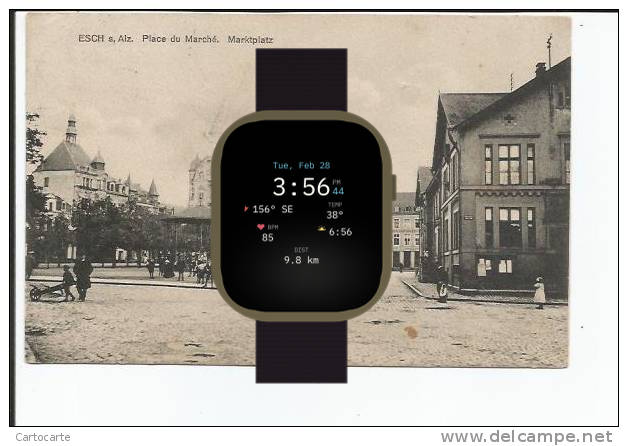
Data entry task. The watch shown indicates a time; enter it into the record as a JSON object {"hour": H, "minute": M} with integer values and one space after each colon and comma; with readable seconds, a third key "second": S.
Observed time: {"hour": 3, "minute": 56, "second": 44}
